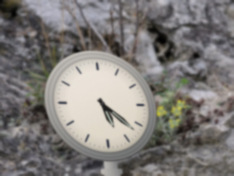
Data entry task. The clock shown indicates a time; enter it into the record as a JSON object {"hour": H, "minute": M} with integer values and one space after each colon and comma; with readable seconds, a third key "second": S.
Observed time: {"hour": 5, "minute": 22}
